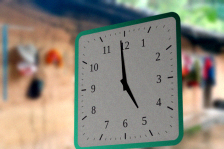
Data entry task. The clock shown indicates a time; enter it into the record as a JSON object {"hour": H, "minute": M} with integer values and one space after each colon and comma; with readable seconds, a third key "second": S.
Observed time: {"hour": 4, "minute": 59}
